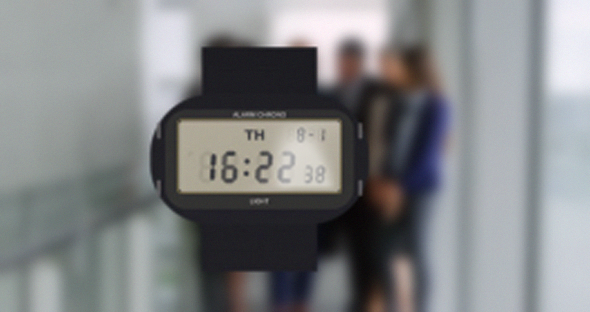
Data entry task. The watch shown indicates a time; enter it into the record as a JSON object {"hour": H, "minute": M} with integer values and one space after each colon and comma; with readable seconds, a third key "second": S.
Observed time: {"hour": 16, "minute": 22, "second": 38}
